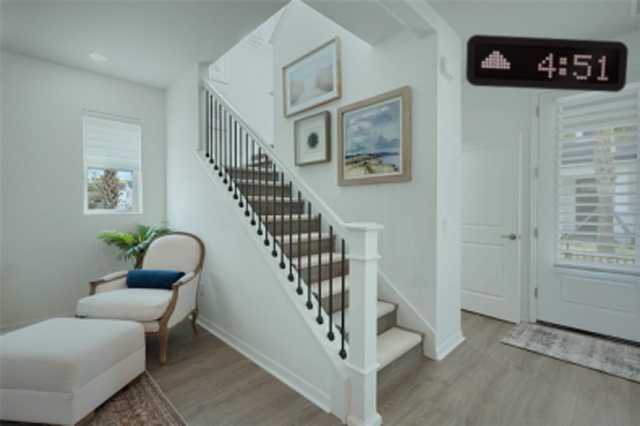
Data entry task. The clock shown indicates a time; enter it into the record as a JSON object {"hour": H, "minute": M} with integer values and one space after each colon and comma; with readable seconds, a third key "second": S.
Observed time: {"hour": 4, "minute": 51}
